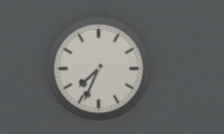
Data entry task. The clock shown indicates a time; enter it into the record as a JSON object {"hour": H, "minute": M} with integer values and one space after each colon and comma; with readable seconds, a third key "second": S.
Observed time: {"hour": 7, "minute": 34}
